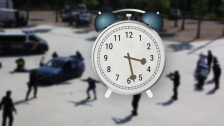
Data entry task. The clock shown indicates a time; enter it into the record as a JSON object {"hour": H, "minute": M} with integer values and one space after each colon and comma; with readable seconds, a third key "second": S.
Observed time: {"hour": 3, "minute": 28}
